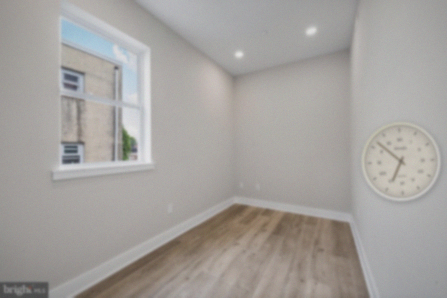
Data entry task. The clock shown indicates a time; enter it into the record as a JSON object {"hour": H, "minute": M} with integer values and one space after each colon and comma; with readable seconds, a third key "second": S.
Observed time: {"hour": 6, "minute": 52}
